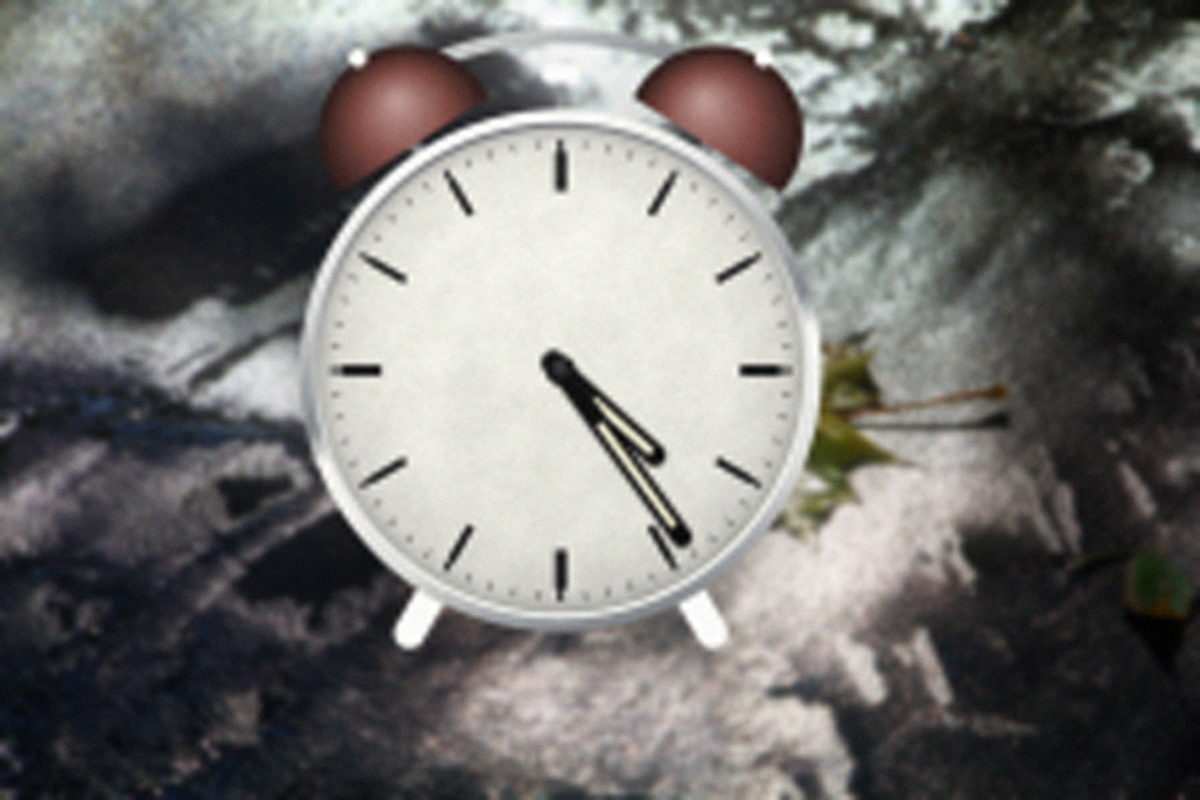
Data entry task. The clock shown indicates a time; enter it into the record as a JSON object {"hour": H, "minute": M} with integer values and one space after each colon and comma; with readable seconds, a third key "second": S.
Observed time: {"hour": 4, "minute": 24}
